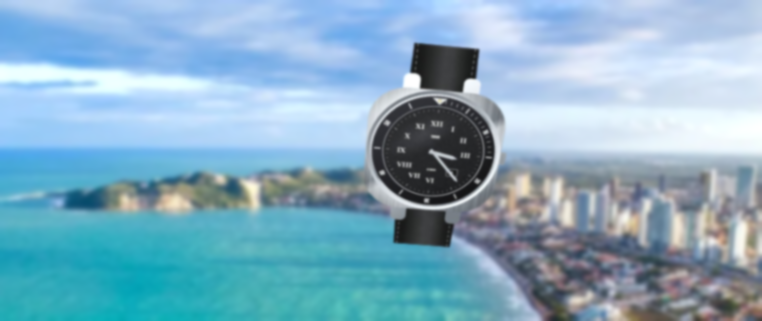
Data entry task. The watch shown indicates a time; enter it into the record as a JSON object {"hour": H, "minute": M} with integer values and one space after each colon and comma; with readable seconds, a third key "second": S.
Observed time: {"hour": 3, "minute": 23}
